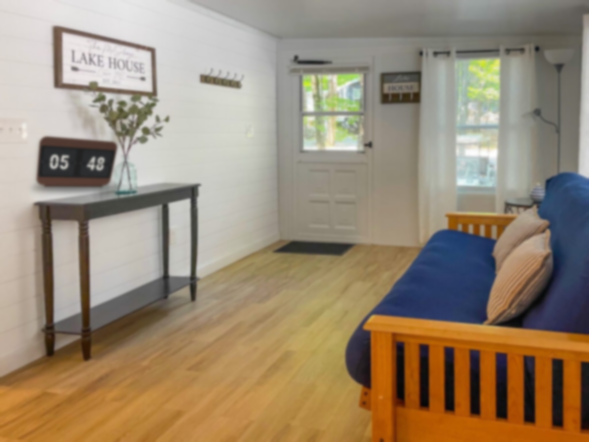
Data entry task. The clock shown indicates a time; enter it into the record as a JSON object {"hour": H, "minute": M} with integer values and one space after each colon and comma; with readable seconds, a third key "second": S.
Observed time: {"hour": 5, "minute": 48}
